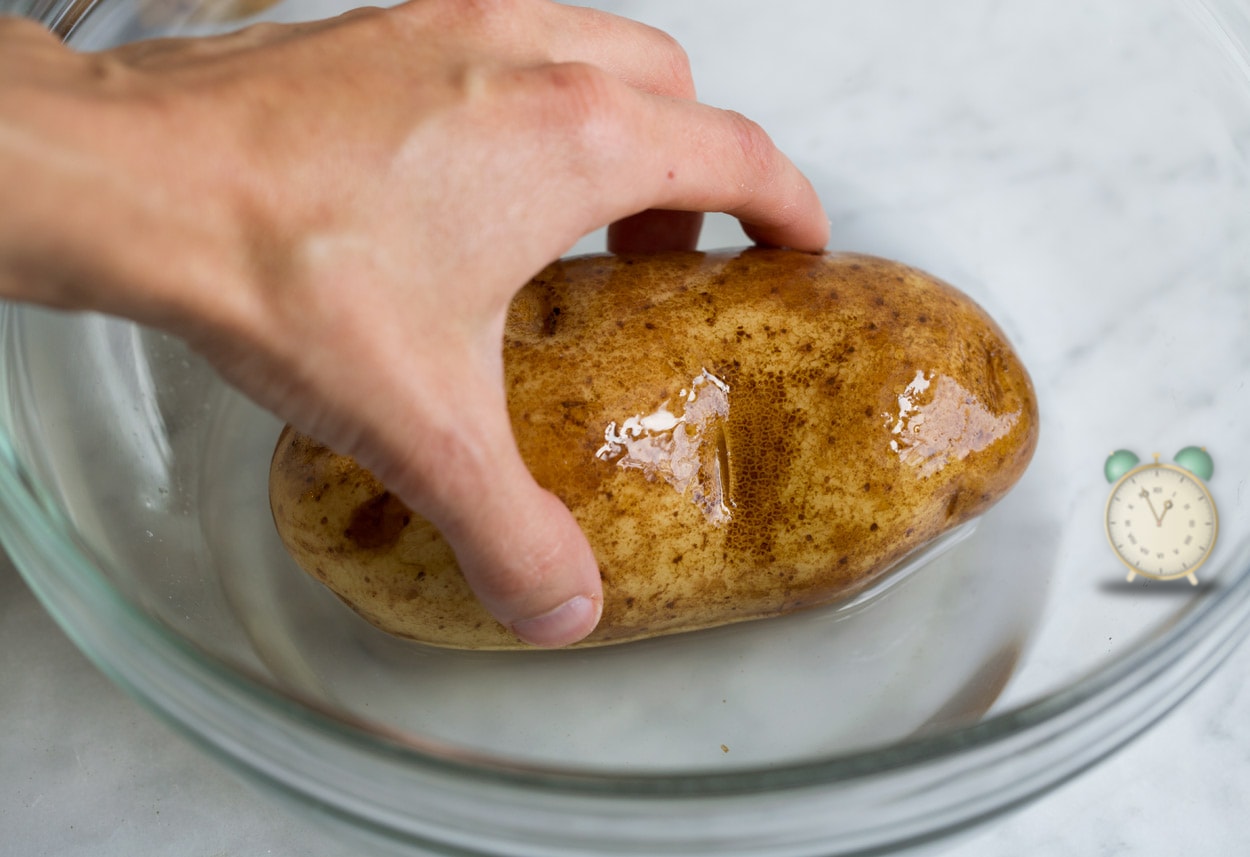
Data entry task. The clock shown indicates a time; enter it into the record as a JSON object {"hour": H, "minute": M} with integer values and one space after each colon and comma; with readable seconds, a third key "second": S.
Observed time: {"hour": 12, "minute": 56}
